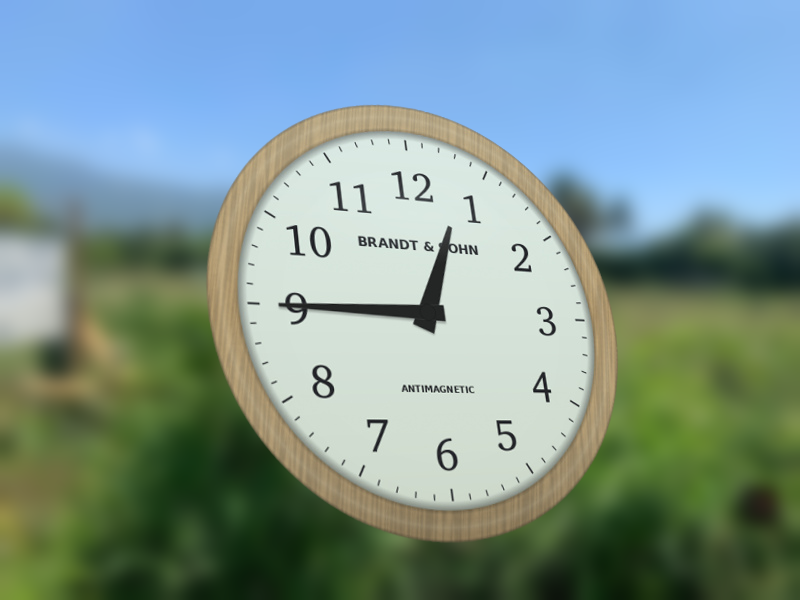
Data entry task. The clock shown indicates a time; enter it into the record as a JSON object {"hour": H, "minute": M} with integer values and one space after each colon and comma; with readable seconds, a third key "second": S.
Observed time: {"hour": 12, "minute": 45}
